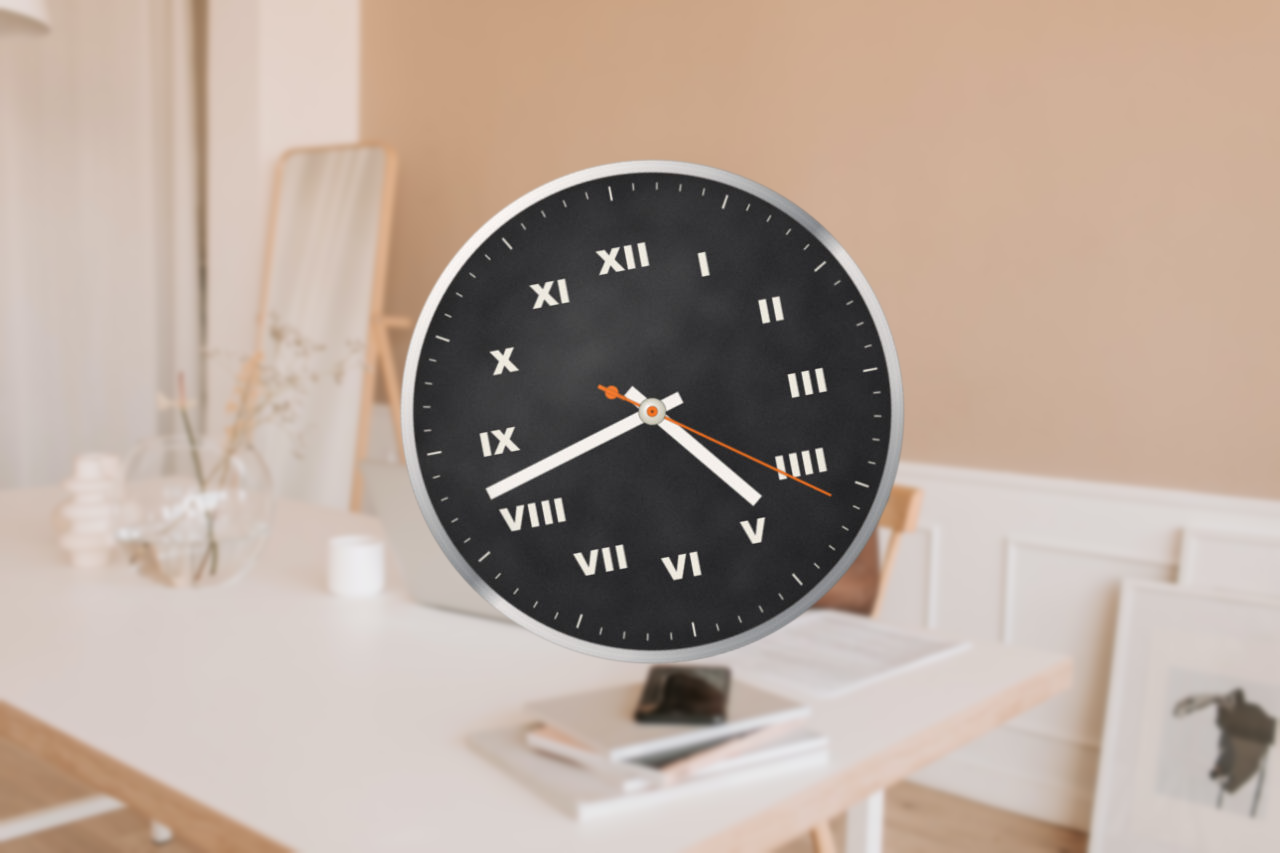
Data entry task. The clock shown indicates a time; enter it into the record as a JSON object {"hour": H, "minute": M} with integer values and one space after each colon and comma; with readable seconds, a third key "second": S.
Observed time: {"hour": 4, "minute": 42, "second": 21}
